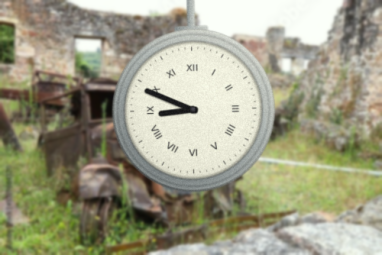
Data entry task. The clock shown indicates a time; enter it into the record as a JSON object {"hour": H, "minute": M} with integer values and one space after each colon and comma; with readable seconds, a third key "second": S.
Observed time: {"hour": 8, "minute": 49}
